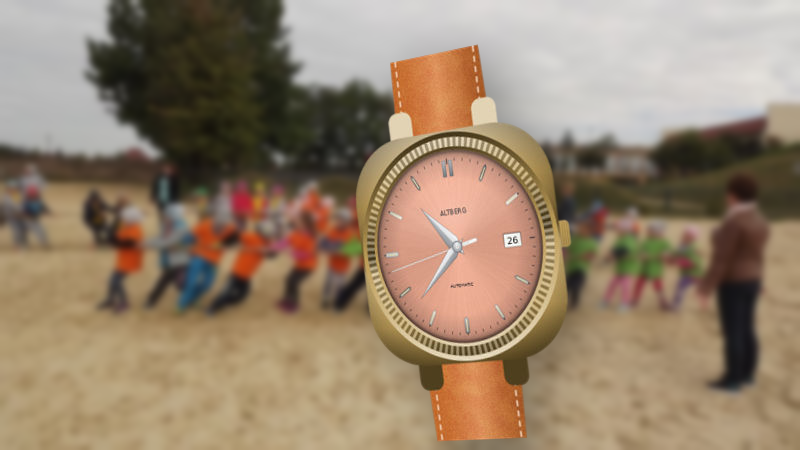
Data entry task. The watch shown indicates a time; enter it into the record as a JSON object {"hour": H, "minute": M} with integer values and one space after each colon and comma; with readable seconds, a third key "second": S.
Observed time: {"hour": 10, "minute": 37, "second": 43}
